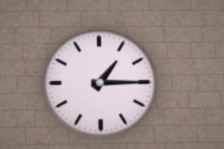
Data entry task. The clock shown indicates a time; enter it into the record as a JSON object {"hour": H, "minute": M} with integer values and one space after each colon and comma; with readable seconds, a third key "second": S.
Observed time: {"hour": 1, "minute": 15}
